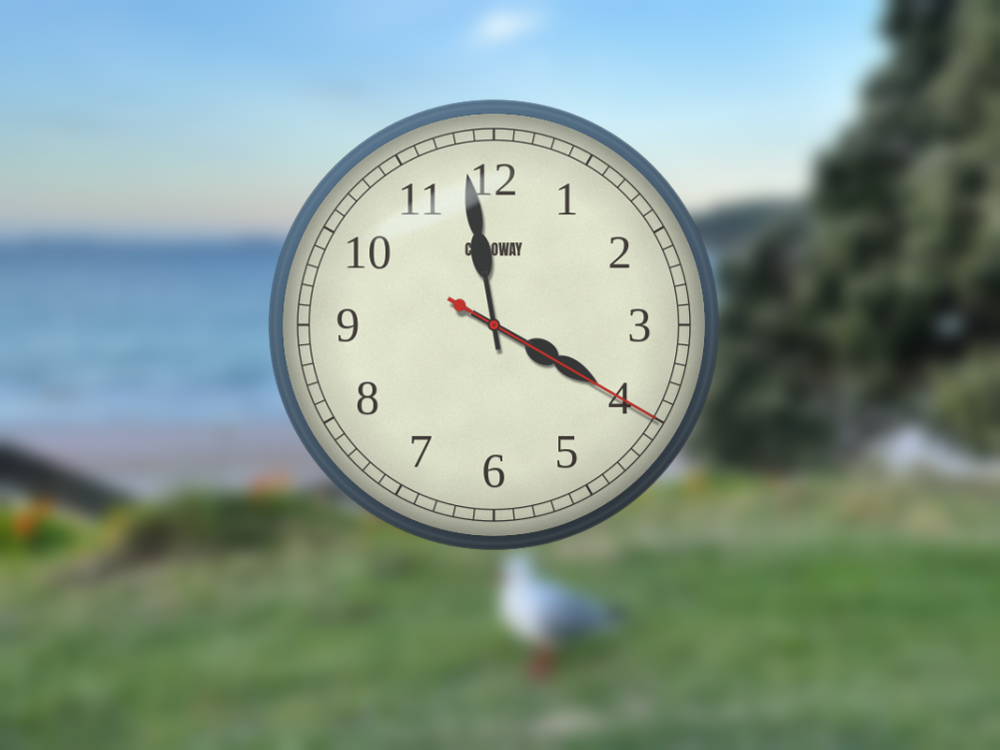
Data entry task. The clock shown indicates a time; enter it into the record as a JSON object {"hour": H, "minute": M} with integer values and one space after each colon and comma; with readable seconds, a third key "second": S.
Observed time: {"hour": 3, "minute": 58, "second": 20}
